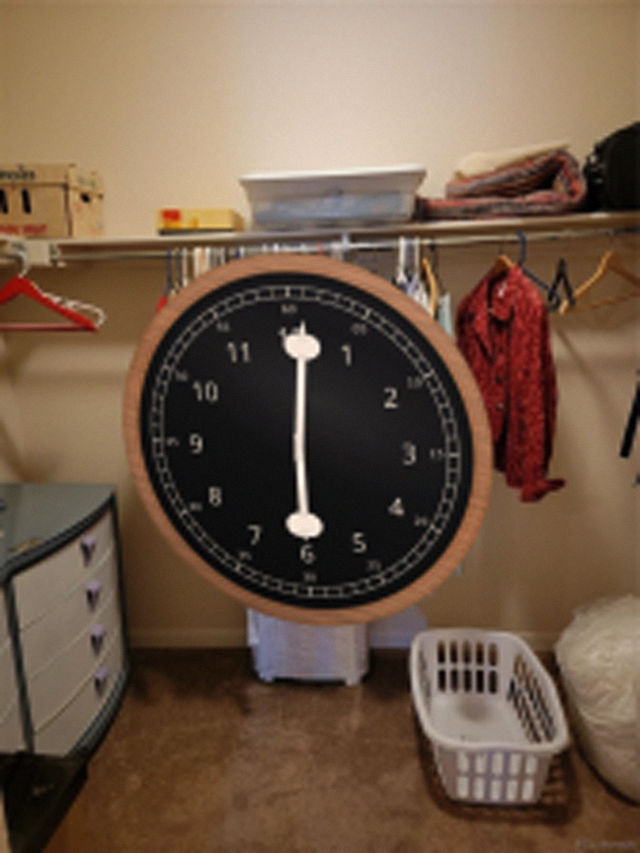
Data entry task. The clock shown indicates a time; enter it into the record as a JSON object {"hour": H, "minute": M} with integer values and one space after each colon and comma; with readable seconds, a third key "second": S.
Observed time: {"hour": 6, "minute": 1}
